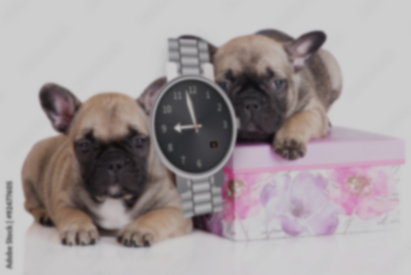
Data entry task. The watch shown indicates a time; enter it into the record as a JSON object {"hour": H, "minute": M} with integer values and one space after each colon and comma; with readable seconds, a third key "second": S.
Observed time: {"hour": 8, "minute": 58}
